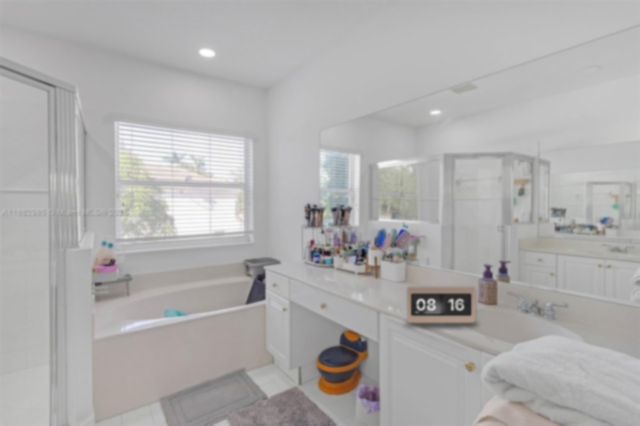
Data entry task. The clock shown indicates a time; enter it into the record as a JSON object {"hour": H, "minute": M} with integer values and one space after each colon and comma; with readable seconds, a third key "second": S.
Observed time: {"hour": 8, "minute": 16}
